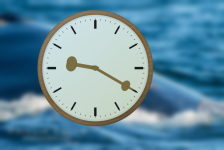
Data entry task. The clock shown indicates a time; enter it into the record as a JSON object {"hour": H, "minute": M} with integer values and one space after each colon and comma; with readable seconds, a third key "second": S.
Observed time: {"hour": 9, "minute": 20}
